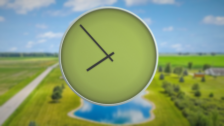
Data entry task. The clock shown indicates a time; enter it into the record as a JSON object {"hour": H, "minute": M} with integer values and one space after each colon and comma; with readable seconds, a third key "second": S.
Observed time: {"hour": 7, "minute": 53}
